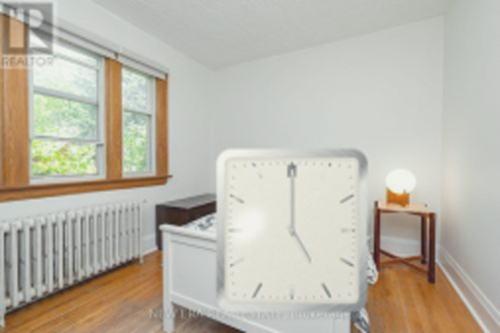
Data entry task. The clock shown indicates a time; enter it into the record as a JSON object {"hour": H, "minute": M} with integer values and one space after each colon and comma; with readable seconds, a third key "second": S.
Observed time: {"hour": 5, "minute": 0}
